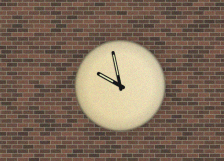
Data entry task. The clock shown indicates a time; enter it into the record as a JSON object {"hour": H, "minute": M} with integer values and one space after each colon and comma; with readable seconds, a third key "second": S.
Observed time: {"hour": 9, "minute": 58}
